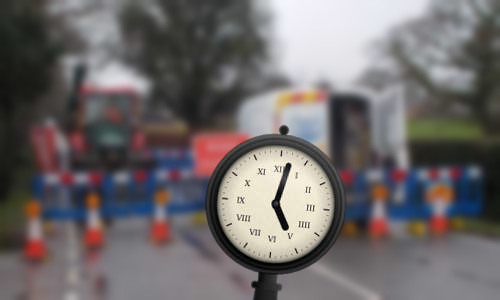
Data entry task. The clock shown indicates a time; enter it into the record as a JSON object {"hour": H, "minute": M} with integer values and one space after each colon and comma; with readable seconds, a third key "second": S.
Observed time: {"hour": 5, "minute": 2}
